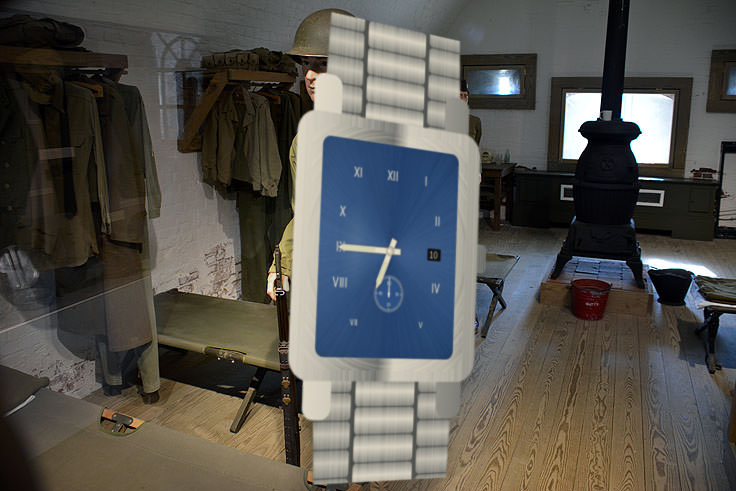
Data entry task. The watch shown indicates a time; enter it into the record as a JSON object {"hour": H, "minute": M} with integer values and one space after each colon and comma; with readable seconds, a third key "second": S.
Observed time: {"hour": 6, "minute": 45}
